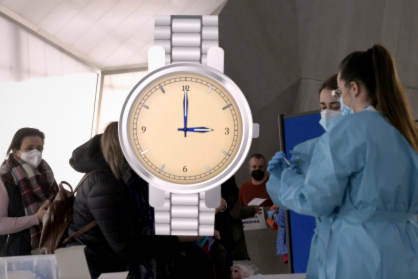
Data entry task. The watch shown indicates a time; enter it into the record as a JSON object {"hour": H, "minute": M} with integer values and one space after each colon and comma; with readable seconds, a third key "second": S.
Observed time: {"hour": 3, "minute": 0}
